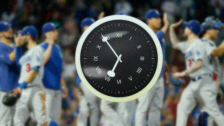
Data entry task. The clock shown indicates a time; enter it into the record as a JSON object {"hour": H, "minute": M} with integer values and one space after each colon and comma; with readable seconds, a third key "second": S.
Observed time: {"hour": 6, "minute": 54}
